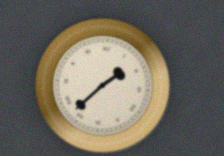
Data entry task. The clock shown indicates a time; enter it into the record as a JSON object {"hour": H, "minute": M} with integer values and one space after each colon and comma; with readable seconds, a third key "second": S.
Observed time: {"hour": 1, "minute": 37}
